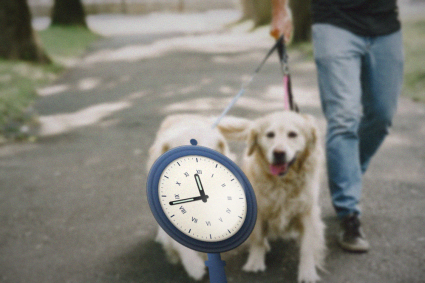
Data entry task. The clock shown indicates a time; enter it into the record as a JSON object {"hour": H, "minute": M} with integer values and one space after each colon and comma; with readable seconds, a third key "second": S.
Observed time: {"hour": 11, "minute": 43}
